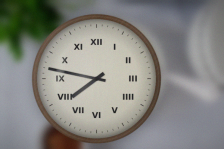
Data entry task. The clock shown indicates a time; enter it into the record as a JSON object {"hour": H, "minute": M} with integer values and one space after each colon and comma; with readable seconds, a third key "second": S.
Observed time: {"hour": 7, "minute": 47}
